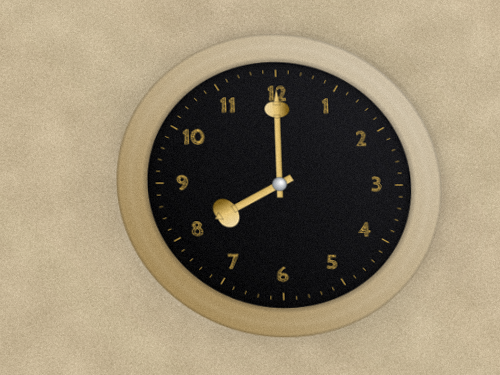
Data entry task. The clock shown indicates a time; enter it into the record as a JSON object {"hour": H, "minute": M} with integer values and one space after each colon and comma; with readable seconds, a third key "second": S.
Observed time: {"hour": 8, "minute": 0}
